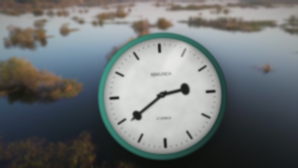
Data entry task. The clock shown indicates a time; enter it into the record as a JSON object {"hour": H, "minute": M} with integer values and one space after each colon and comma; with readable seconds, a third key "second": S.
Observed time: {"hour": 2, "minute": 39}
